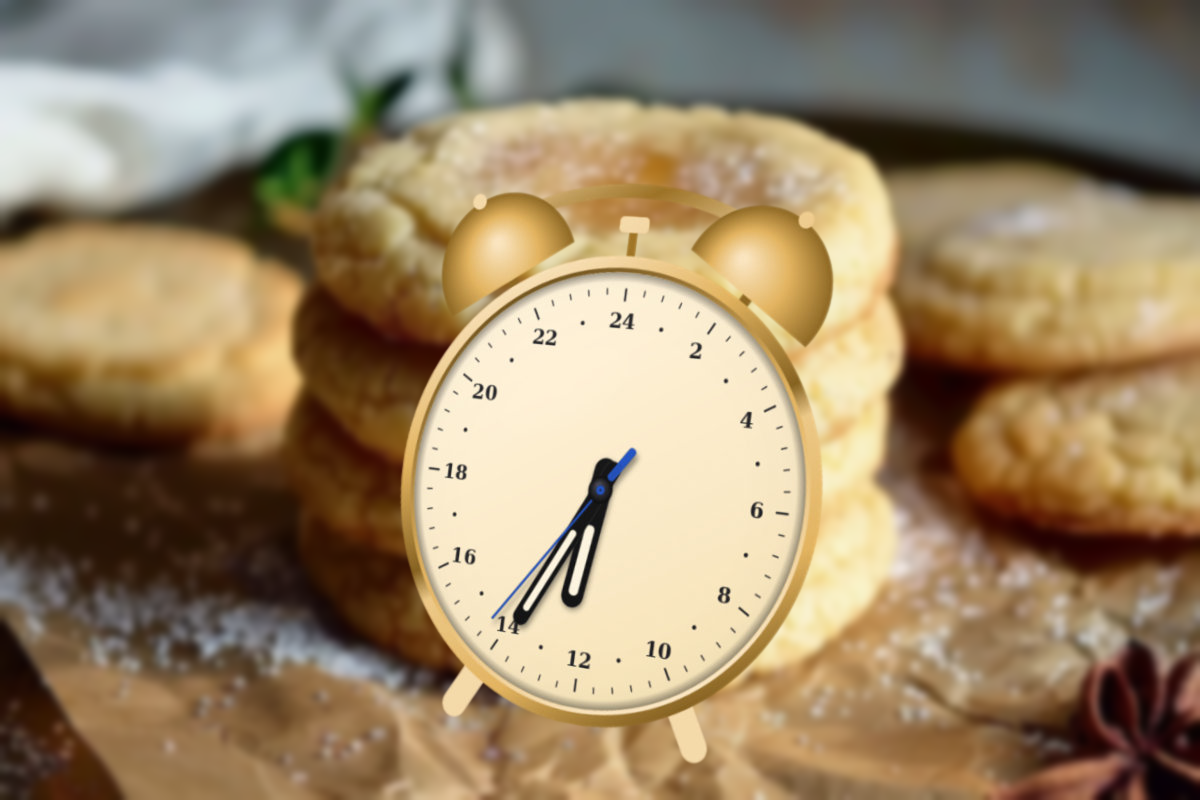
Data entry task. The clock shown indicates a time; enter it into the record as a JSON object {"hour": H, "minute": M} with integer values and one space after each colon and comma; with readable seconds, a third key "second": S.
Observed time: {"hour": 12, "minute": 34, "second": 36}
